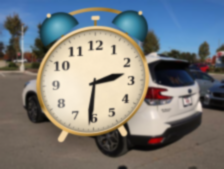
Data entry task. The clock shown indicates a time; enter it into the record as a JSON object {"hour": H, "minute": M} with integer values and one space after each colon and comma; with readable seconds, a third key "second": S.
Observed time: {"hour": 2, "minute": 31}
